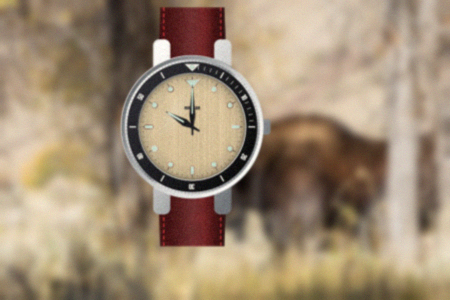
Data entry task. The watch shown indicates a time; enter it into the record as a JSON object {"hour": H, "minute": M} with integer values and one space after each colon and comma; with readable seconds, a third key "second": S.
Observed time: {"hour": 10, "minute": 0}
